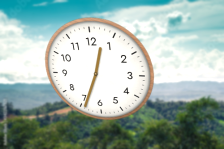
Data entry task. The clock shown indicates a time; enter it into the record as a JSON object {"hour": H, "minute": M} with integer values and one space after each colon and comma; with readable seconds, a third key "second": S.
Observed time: {"hour": 12, "minute": 34}
